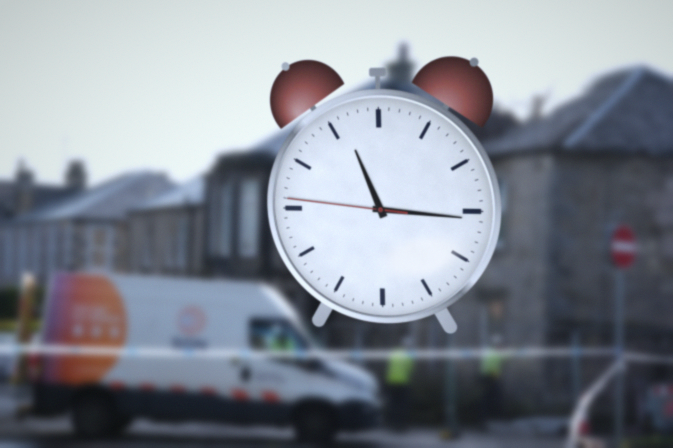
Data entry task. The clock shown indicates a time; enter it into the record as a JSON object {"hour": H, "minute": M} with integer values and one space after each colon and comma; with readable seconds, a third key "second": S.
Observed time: {"hour": 11, "minute": 15, "second": 46}
